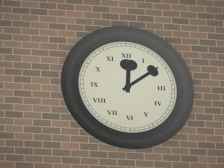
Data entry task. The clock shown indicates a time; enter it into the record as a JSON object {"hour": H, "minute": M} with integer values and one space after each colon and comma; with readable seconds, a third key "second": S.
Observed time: {"hour": 12, "minute": 9}
